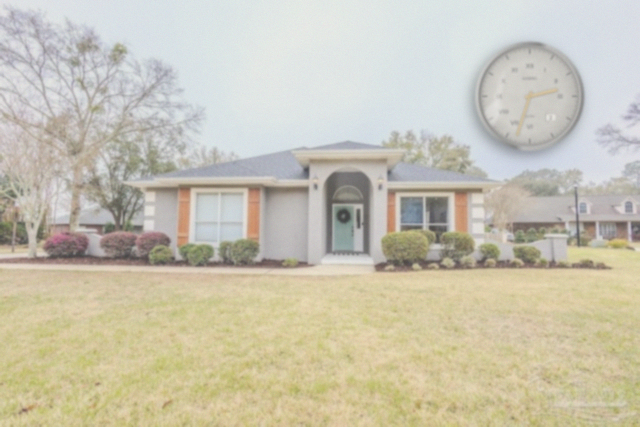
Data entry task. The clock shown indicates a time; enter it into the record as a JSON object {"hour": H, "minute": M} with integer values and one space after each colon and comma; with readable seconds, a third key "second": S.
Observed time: {"hour": 2, "minute": 33}
